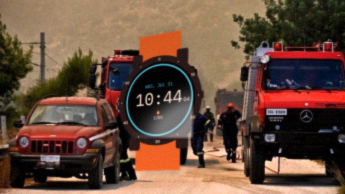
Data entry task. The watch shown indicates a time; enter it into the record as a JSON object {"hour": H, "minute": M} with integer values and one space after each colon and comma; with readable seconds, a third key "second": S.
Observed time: {"hour": 10, "minute": 44}
